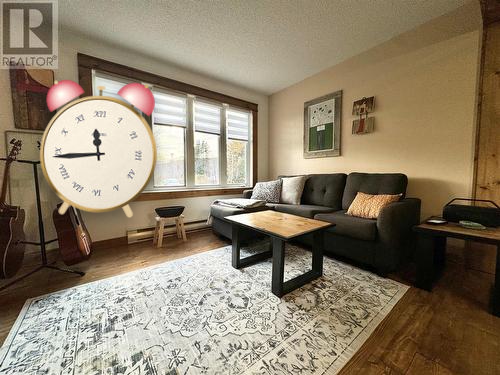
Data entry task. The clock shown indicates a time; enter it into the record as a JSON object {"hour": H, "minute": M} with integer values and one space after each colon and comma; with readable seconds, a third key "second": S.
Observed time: {"hour": 11, "minute": 44}
